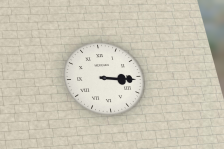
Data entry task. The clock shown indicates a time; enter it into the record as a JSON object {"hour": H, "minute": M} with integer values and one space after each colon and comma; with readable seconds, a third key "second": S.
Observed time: {"hour": 3, "minute": 16}
